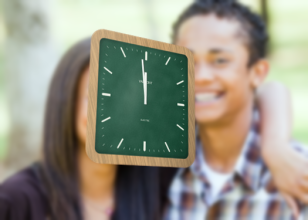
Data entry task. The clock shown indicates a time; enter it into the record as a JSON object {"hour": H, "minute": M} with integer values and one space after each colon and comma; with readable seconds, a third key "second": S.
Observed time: {"hour": 11, "minute": 59}
